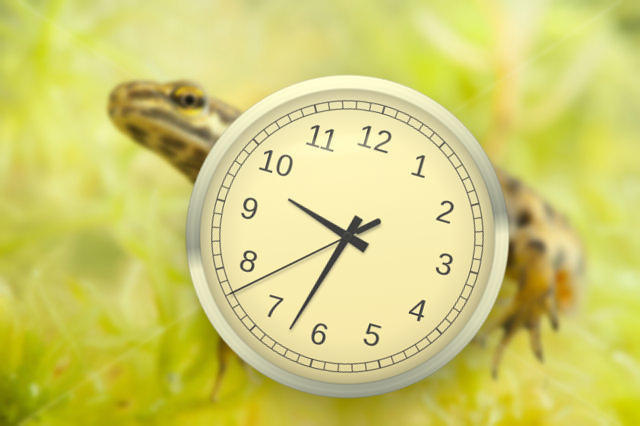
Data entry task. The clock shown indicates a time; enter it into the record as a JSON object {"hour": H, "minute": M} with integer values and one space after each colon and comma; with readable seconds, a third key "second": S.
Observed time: {"hour": 9, "minute": 32, "second": 38}
